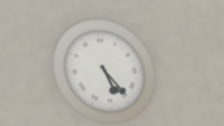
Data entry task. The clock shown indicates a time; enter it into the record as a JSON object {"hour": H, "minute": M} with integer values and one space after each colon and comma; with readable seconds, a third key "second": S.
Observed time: {"hour": 5, "minute": 24}
